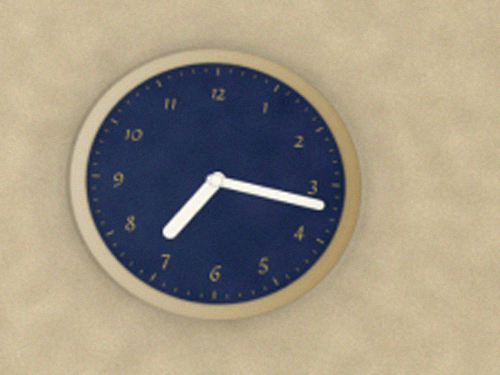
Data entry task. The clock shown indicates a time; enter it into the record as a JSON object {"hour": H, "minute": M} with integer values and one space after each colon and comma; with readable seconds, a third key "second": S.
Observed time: {"hour": 7, "minute": 17}
